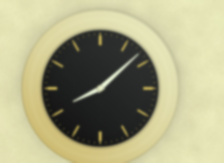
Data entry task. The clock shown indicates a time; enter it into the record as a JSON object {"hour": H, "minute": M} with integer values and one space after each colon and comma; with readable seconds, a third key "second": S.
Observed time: {"hour": 8, "minute": 8}
